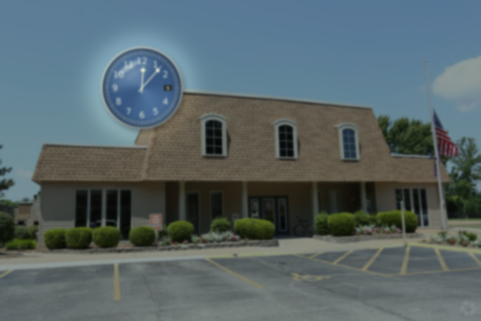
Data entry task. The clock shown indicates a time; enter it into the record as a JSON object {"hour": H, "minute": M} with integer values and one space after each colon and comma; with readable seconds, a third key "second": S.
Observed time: {"hour": 12, "minute": 7}
